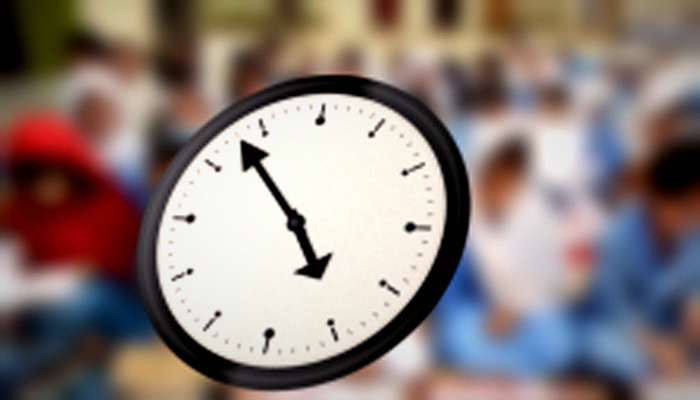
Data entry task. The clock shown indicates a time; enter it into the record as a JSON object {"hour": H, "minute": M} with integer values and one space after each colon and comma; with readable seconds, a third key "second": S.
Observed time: {"hour": 4, "minute": 53}
